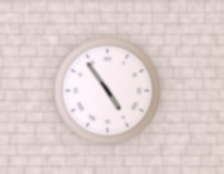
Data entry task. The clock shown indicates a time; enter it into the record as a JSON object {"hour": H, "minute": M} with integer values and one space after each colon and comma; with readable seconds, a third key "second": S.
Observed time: {"hour": 4, "minute": 54}
